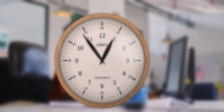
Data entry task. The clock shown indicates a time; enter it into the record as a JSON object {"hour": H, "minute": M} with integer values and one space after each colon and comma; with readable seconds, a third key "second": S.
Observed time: {"hour": 12, "minute": 54}
